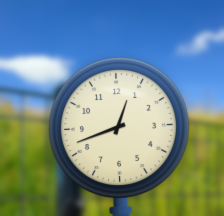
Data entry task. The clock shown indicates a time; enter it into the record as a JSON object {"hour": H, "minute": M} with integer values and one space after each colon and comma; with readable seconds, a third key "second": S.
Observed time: {"hour": 12, "minute": 42}
